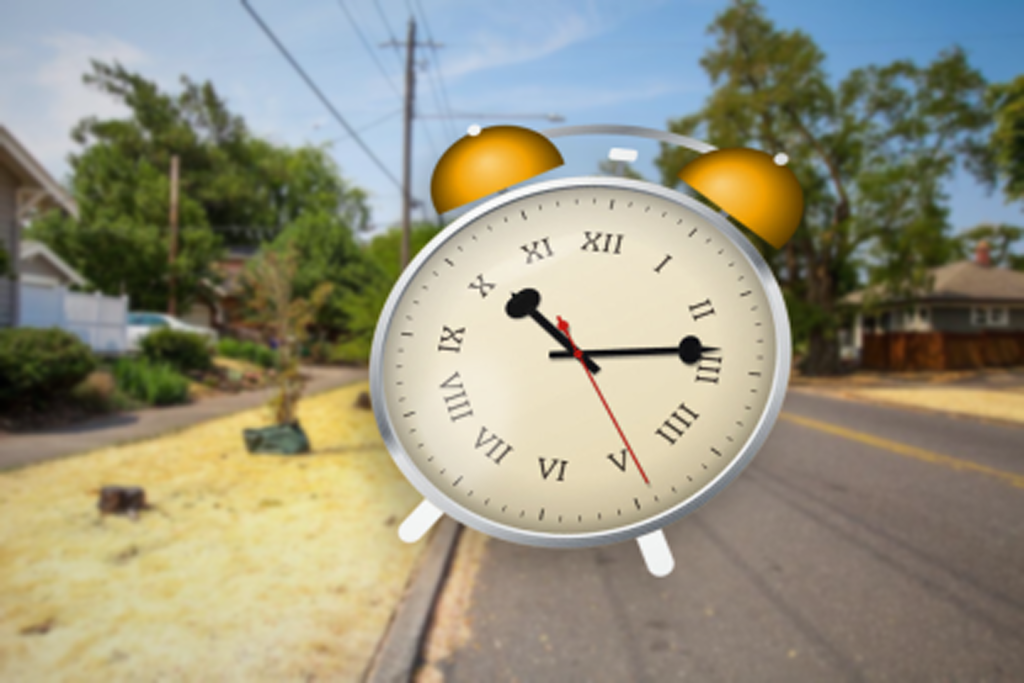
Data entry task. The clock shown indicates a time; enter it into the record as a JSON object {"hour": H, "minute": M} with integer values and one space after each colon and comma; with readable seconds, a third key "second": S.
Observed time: {"hour": 10, "minute": 13, "second": 24}
